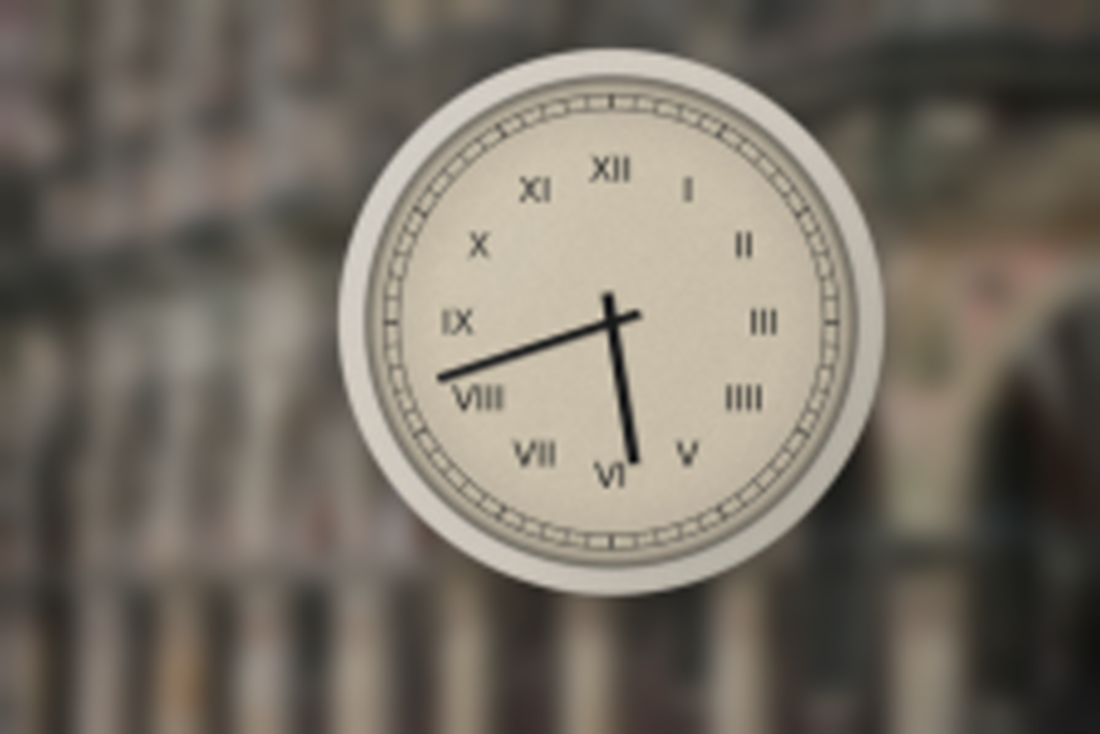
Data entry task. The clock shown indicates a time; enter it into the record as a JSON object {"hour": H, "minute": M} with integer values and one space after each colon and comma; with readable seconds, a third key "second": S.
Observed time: {"hour": 5, "minute": 42}
